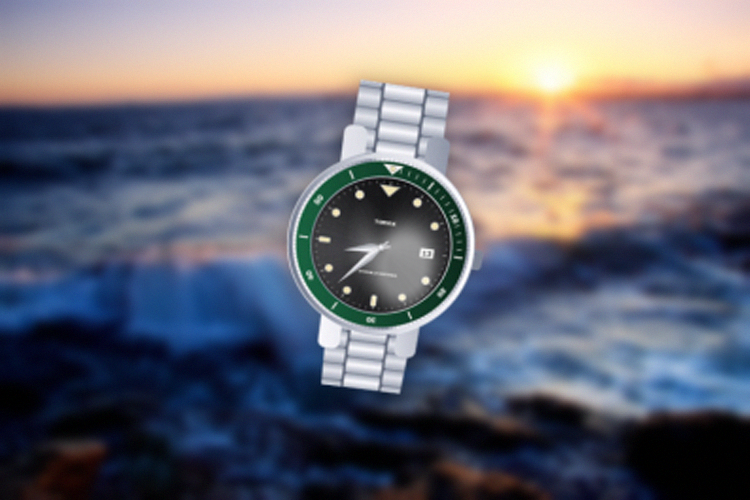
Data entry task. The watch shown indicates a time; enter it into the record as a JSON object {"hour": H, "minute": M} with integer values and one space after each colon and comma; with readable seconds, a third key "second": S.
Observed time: {"hour": 8, "minute": 37}
